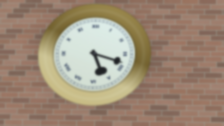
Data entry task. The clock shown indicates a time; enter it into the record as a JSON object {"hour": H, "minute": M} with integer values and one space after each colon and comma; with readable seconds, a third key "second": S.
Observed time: {"hour": 5, "minute": 18}
